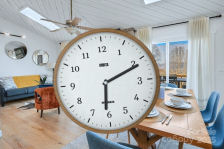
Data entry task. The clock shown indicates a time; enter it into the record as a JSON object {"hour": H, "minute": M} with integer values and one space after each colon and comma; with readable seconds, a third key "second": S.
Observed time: {"hour": 6, "minute": 11}
